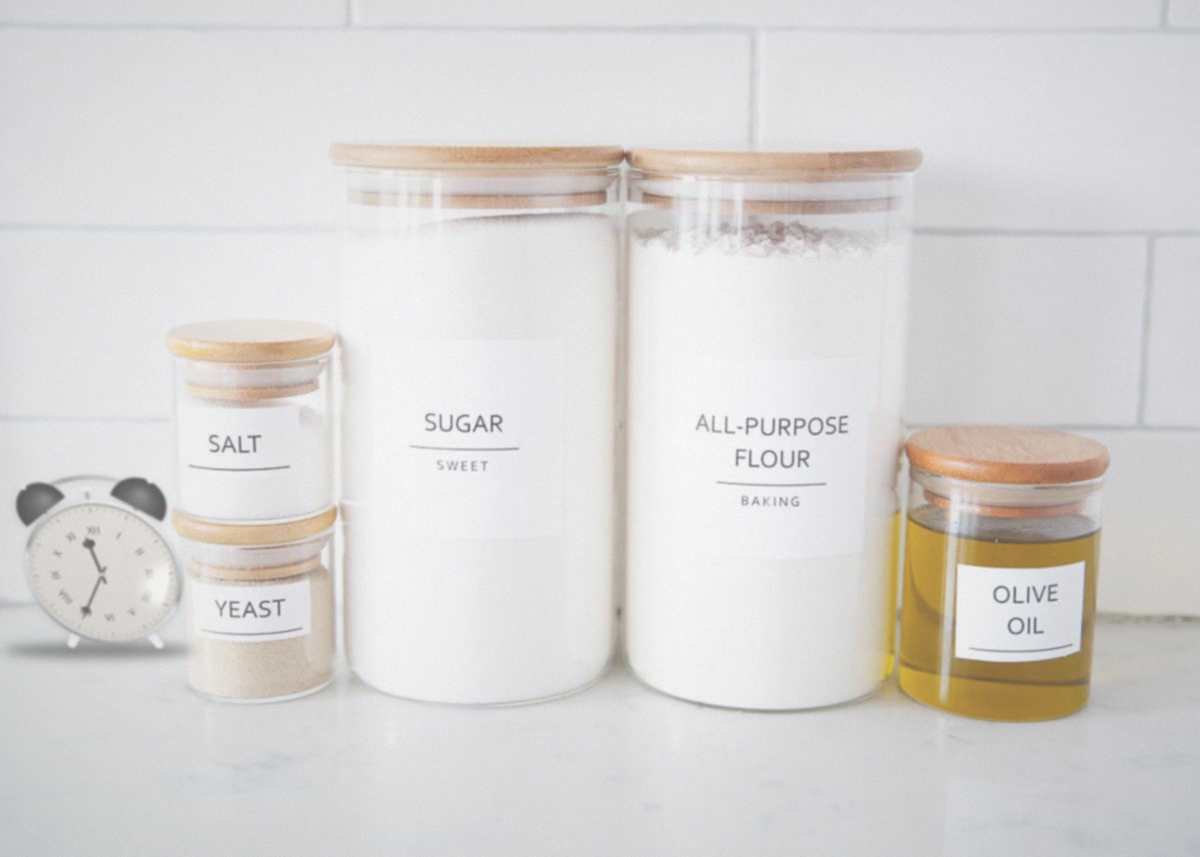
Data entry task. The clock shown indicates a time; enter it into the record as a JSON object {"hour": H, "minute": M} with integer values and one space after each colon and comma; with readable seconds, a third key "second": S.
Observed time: {"hour": 11, "minute": 35}
